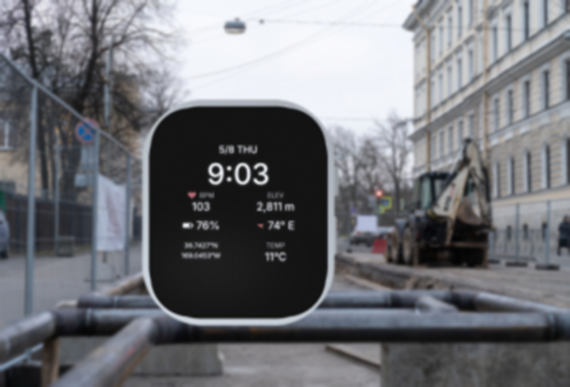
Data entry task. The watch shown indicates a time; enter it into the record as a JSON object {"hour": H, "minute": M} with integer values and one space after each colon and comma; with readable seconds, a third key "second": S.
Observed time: {"hour": 9, "minute": 3}
